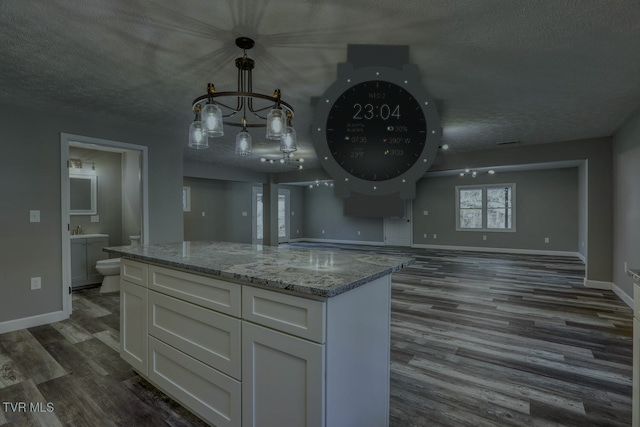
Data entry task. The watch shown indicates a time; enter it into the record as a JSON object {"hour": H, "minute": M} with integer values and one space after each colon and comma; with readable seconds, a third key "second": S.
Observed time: {"hour": 23, "minute": 4}
